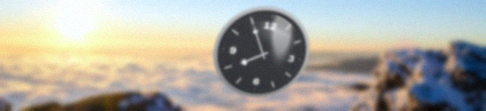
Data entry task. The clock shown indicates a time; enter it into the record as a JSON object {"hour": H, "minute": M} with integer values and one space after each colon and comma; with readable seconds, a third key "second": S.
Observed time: {"hour": 7, "minute": 55}
